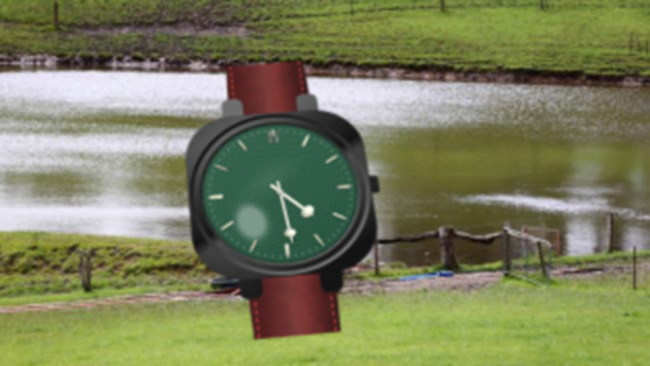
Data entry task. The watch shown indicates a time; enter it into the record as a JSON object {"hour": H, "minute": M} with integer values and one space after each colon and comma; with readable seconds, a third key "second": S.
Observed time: {"hour": 4, "minute": 29}
